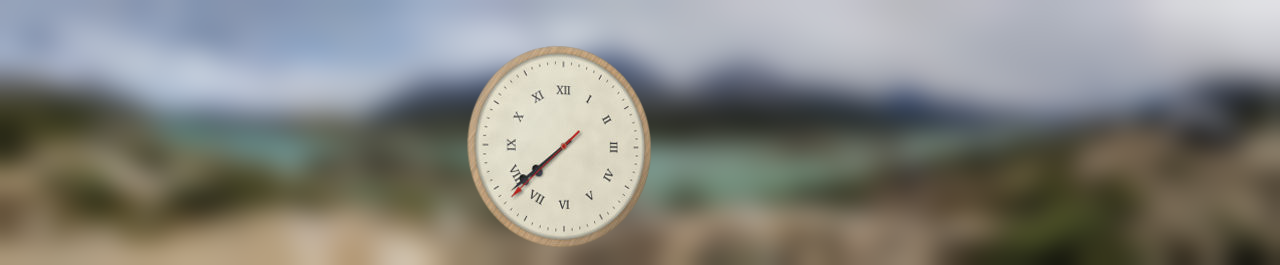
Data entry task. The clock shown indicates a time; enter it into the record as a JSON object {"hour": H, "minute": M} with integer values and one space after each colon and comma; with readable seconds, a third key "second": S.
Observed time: {"hour": 7, "minute": 38, "second": 38}
